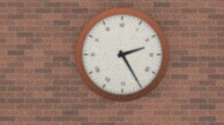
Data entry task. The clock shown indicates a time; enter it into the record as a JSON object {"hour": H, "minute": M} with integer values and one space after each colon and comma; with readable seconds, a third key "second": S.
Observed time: {"hour": 2, "minute": 25}
